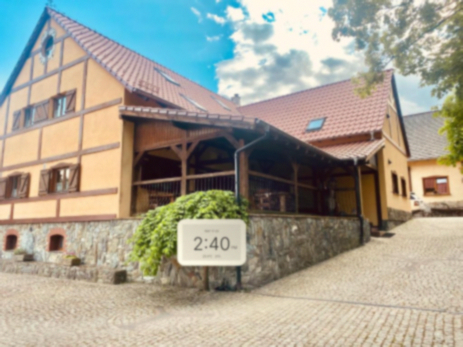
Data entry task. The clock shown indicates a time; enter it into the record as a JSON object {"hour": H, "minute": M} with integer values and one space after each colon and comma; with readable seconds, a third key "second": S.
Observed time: {"hour": 2, "minute": 40}
